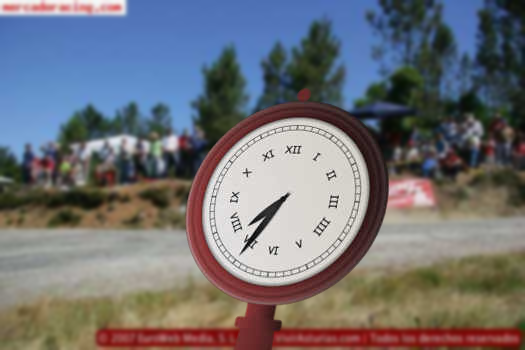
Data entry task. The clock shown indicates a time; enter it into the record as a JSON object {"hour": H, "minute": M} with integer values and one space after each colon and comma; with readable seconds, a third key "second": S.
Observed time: {"hour": 7, "minute": 35}
